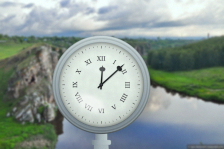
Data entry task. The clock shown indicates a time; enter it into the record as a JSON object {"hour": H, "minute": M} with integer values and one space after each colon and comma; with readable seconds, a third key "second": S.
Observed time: {"hour": 12, "minute": 8}
